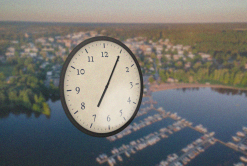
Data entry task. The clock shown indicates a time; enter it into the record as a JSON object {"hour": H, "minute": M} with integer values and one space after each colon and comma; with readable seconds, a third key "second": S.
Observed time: {"hour": 7, "minute": 5}
